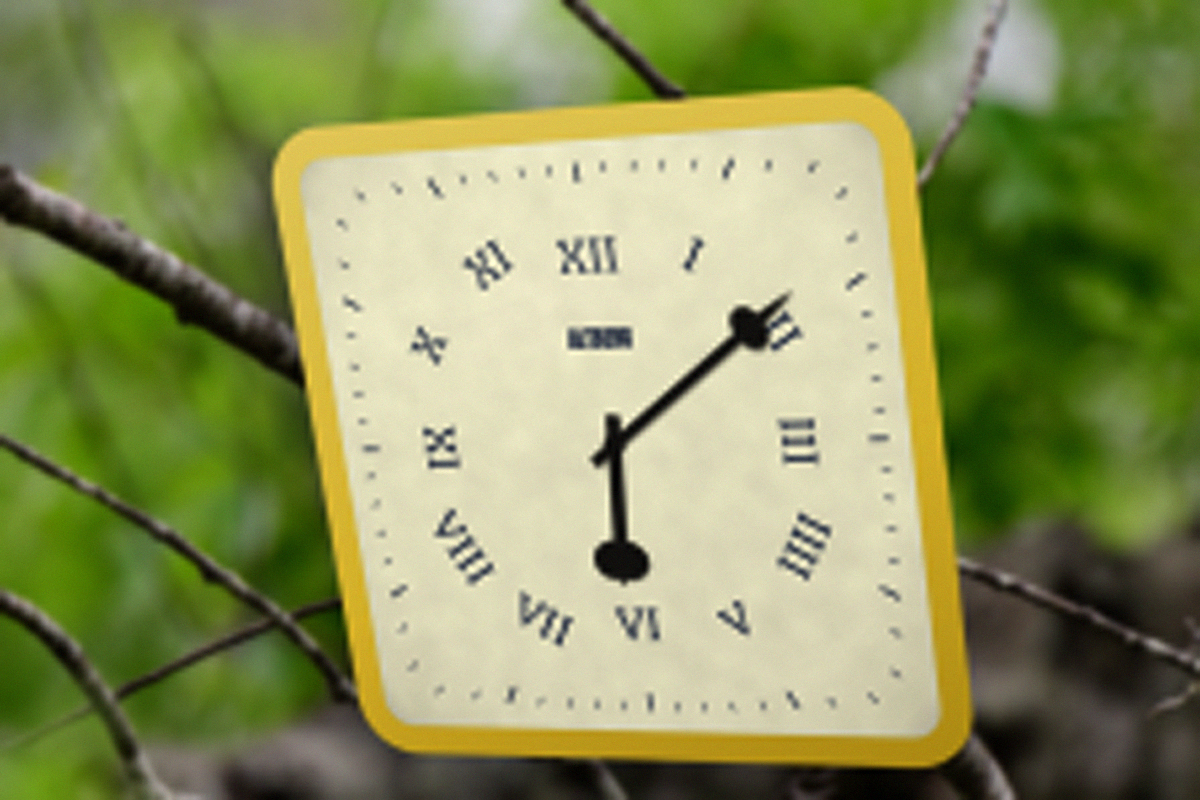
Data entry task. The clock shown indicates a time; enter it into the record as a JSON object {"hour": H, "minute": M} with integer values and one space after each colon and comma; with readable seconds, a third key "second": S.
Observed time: {"hour": 6, "minute": 9}
